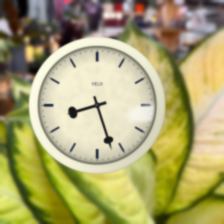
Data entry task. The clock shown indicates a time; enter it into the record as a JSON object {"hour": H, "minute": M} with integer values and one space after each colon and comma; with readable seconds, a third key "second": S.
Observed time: {"hour": 8, "minute": 27}
